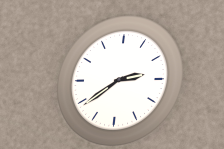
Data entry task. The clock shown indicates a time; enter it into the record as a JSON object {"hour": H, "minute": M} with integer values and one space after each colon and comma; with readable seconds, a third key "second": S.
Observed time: {"hour": 2, "minute": 39}
